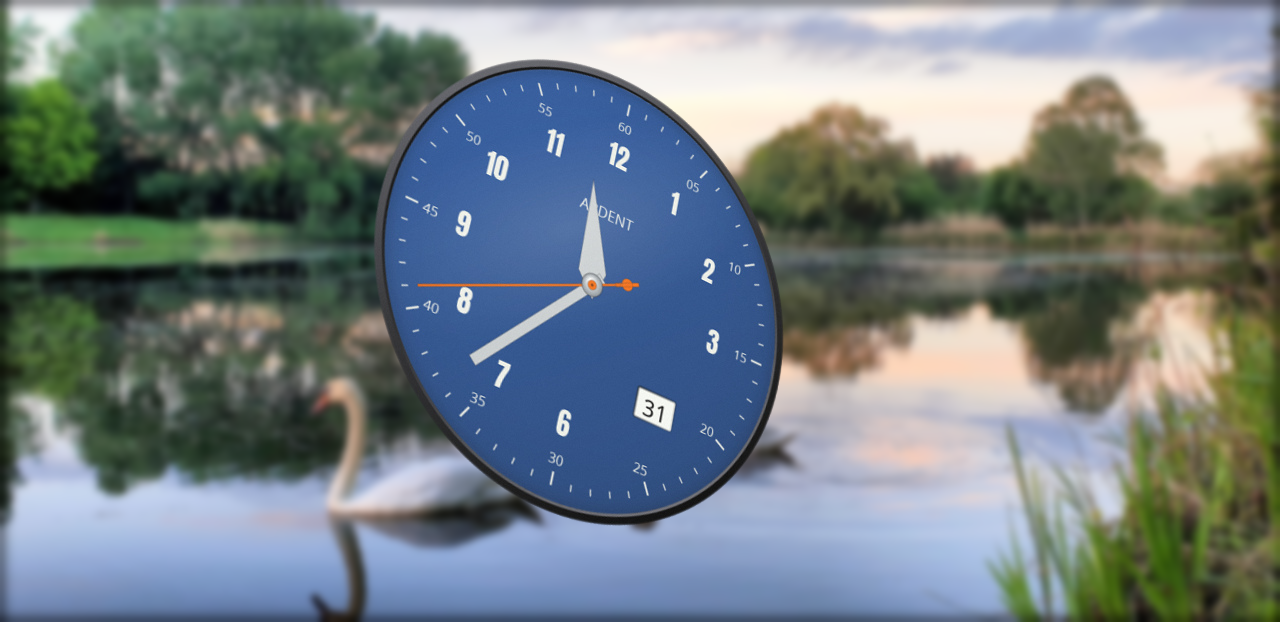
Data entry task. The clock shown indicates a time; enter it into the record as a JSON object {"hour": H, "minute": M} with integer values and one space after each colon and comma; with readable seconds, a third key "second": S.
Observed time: {"hour": 11, "minute": 36, "second": 41}
